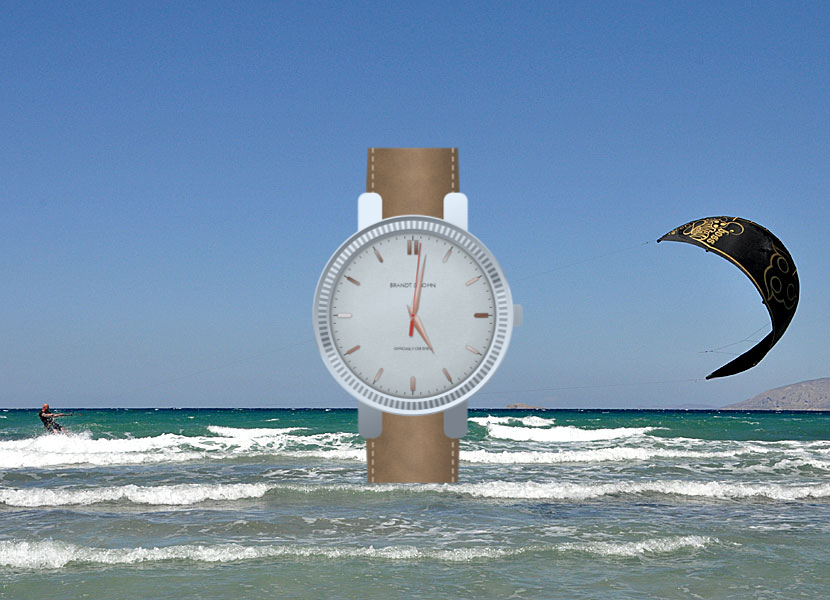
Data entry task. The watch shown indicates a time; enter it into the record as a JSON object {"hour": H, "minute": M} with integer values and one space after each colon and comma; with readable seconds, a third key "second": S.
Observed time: {"hour": 5, "minute": 2, "second": 1}
